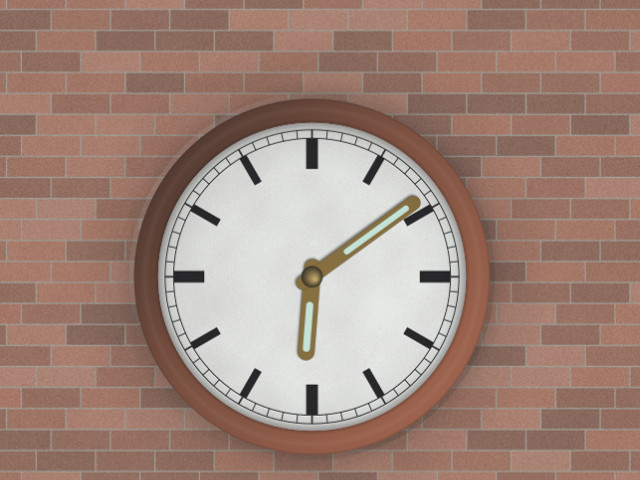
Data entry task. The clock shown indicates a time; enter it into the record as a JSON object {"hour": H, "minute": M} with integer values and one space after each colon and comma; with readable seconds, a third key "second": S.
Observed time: {"hour": 6, "minute": 9}
